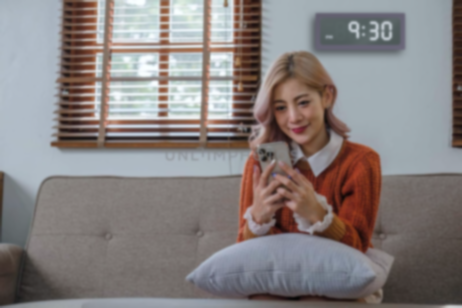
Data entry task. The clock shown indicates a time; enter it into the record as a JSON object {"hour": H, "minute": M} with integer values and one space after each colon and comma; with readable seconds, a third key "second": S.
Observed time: {"hour": 9, "minute": 30}
